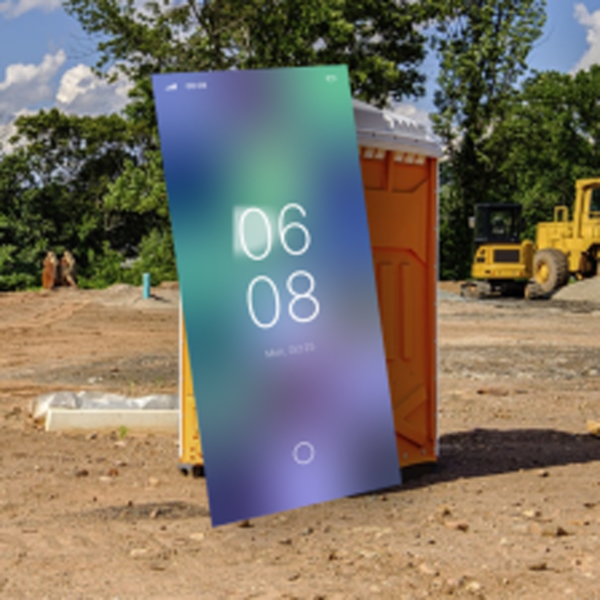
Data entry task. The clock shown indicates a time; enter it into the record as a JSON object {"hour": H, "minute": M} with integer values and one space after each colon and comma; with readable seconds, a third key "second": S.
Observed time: {"hour": 6, "minute": 8}
